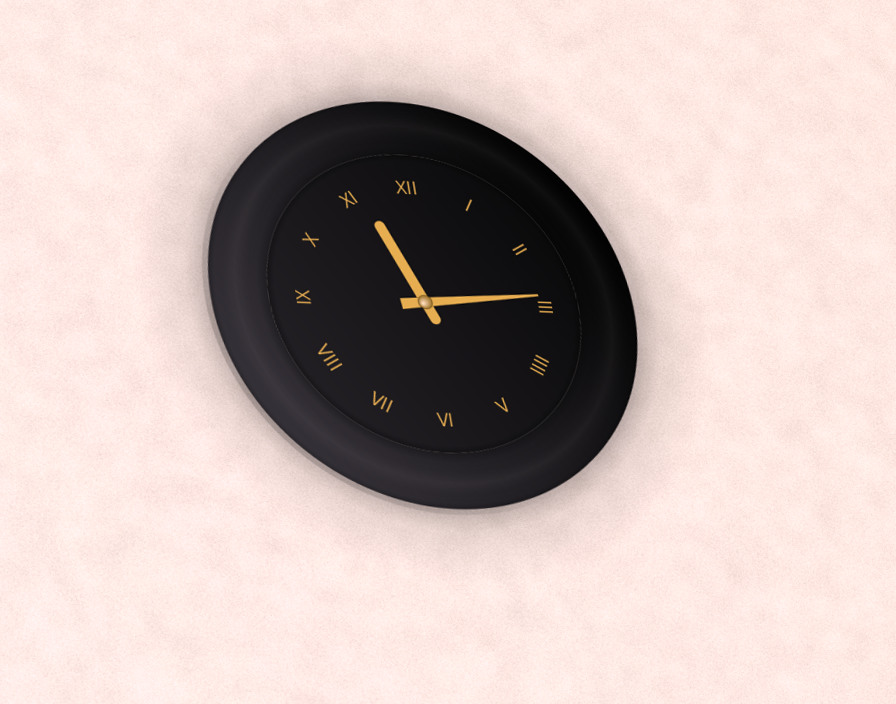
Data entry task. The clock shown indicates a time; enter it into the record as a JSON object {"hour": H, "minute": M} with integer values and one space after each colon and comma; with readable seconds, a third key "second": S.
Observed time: {"hour": 11, "minute": 14}
